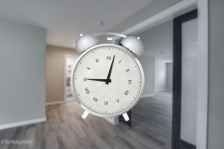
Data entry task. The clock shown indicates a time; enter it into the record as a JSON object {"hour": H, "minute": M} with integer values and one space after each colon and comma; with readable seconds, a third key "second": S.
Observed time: {"hour": 9, "minute": 2}
